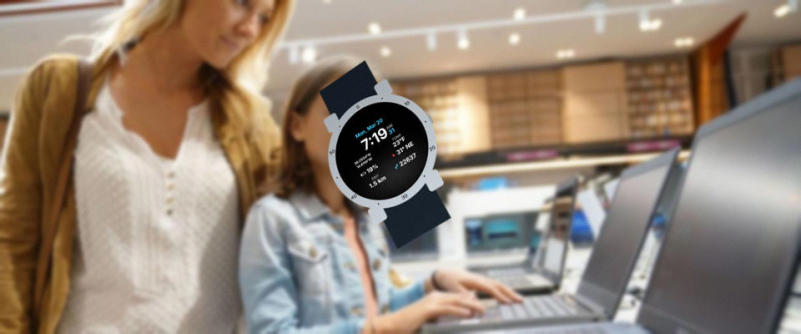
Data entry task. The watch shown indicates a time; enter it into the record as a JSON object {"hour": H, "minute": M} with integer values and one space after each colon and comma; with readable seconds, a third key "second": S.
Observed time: {"hour": 7, "minute": 19}
